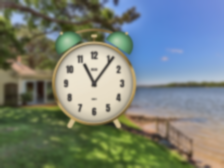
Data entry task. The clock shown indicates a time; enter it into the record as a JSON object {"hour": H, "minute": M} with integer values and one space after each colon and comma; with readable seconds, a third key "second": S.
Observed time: {"hour": 11, "minute": 6}
